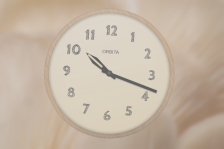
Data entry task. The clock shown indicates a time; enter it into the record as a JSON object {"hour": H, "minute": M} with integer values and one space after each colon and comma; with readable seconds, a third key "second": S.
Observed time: {"hour": 10, "minute": 18}
